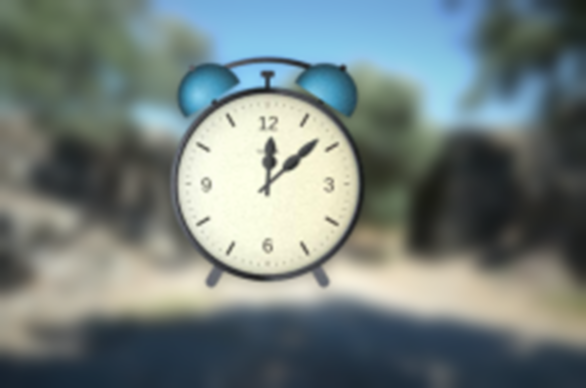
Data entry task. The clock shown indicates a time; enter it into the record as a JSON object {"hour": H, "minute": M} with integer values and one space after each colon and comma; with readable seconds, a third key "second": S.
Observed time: {"hour": 12, "minute": 8}
